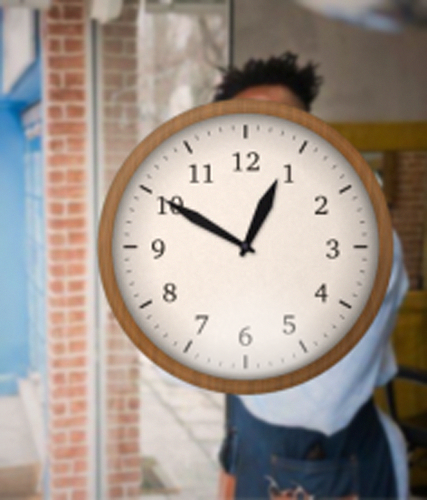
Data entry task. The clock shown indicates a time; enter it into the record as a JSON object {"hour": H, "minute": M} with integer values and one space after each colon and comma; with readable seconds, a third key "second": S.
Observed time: {"hour": 12, "minute": 50}
